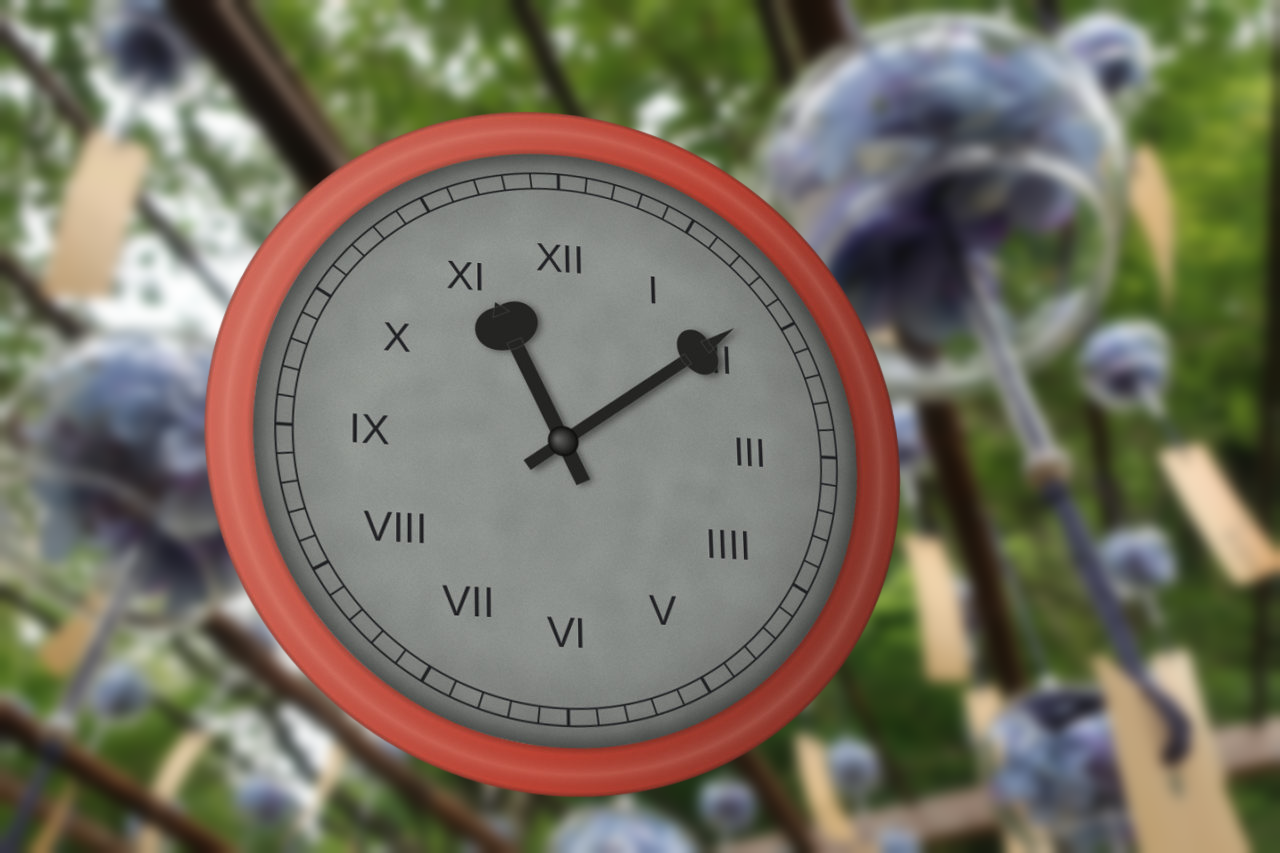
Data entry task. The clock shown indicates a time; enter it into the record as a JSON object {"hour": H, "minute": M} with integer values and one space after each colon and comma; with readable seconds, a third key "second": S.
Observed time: {"hour": 11, "minute": 9}
